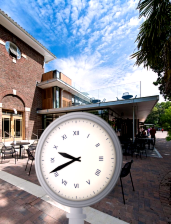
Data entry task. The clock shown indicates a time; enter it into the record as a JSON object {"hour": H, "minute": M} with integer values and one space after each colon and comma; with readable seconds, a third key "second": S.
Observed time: {"hour": 9, "minute": 41}
